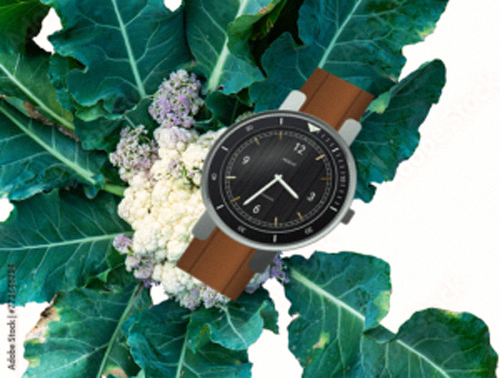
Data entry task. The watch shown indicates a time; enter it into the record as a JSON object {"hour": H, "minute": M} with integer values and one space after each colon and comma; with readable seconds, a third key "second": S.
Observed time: {"hour": 3, "minute": 33}
